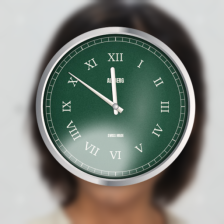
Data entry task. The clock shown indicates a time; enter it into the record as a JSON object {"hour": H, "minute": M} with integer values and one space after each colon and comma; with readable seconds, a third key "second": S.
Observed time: {"hour": 11, "minute": 51}
